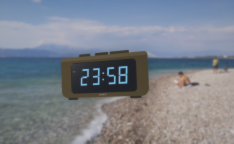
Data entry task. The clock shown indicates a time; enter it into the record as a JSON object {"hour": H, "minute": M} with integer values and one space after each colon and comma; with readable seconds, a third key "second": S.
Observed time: {"hour": 23, "minute": 58}
